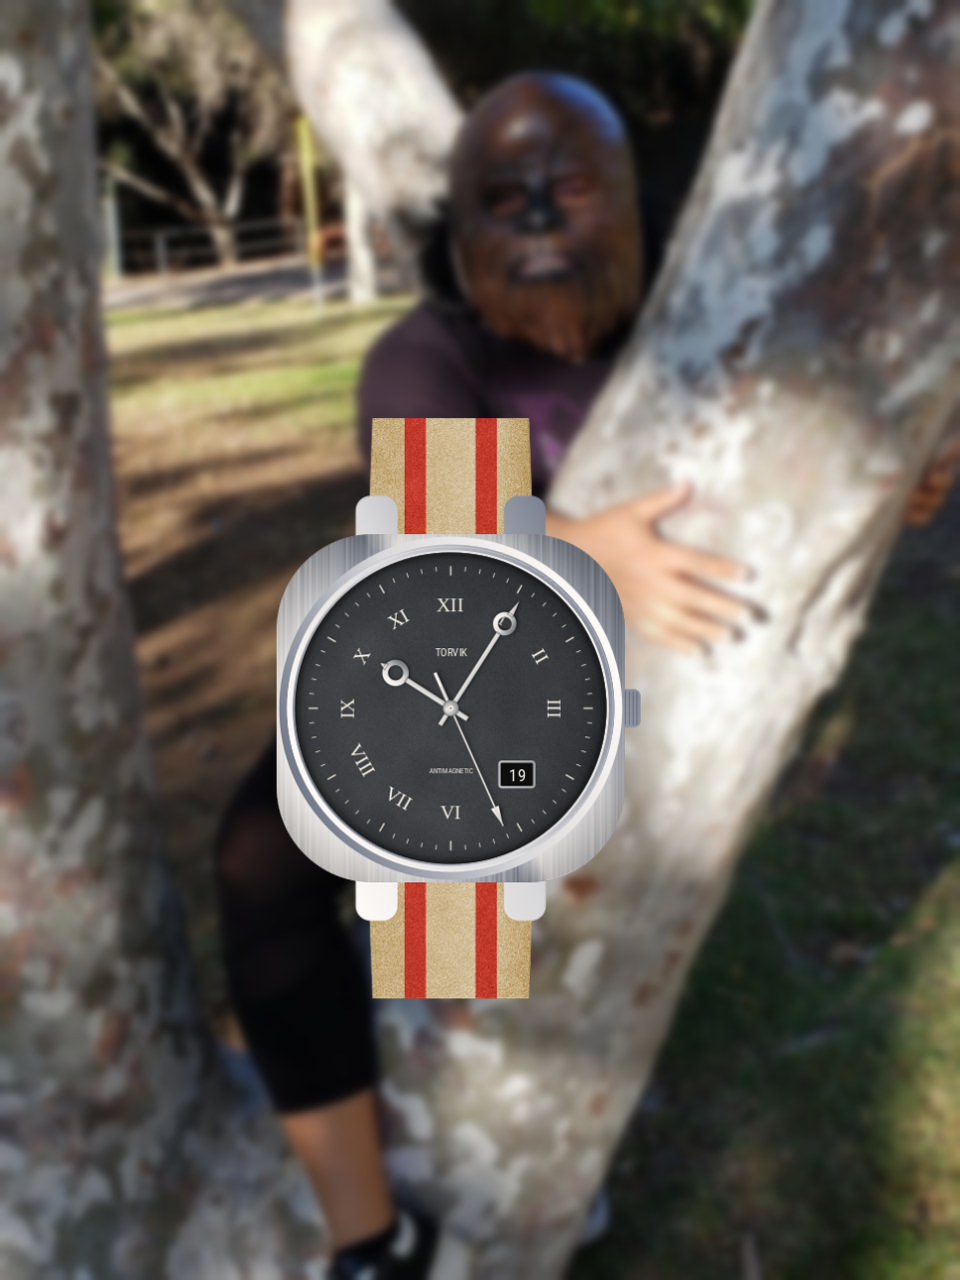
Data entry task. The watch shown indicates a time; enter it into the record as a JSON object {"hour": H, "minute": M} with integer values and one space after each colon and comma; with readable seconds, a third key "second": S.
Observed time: {"hour": 10, "minute": 5, "second": 26}
